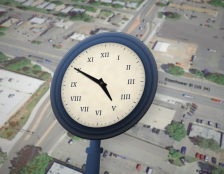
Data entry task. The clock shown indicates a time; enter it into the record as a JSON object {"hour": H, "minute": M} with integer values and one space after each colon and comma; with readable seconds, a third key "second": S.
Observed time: {"hour": 4, "minute": 50}
